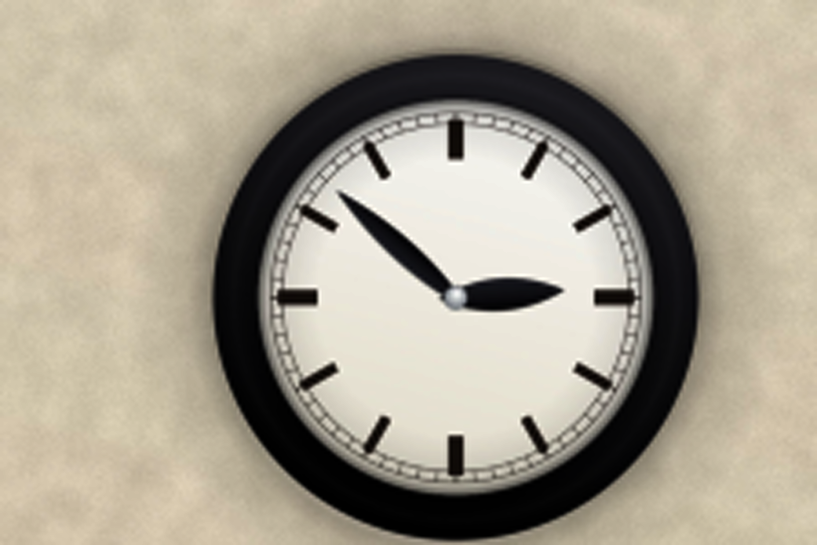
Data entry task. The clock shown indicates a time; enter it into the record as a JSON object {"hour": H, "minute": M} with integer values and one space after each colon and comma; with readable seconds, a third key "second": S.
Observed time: {"hour": 2, "minute": 52}
